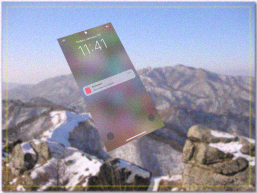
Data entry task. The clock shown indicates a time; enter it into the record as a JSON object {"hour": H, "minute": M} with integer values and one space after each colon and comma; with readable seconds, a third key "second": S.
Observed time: {"hour": 11, "minute": 41}
